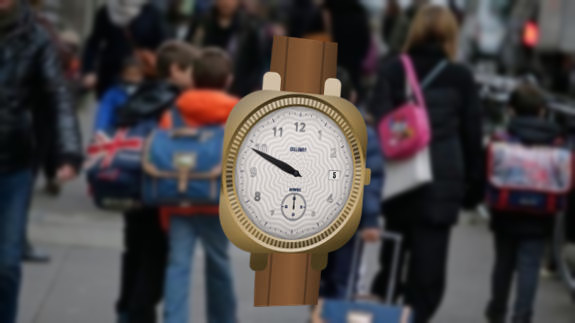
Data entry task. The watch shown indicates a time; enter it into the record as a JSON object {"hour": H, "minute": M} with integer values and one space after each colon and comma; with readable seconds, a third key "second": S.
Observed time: {"hour": 9, "minute": 49}
